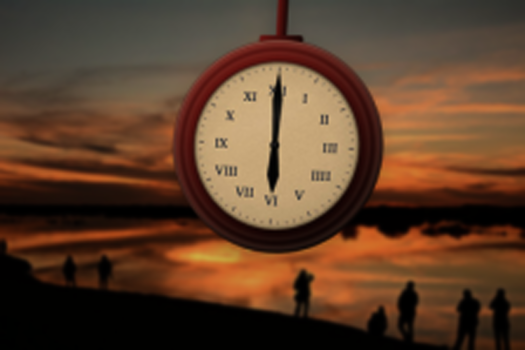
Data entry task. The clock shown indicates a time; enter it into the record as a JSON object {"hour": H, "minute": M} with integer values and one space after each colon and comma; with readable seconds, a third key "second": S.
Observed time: {"hour": 6, "minute": 0}
